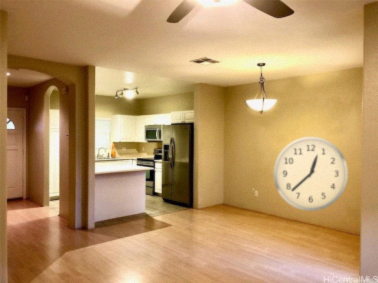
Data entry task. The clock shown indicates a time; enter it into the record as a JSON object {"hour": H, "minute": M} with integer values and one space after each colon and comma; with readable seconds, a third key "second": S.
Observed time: {"hour": 12, "minute": 38}
